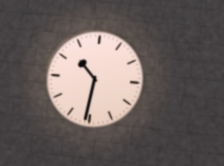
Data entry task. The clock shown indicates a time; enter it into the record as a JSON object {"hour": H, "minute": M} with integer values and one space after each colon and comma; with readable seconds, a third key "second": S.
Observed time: {"hour": 10, "minute": 31}
